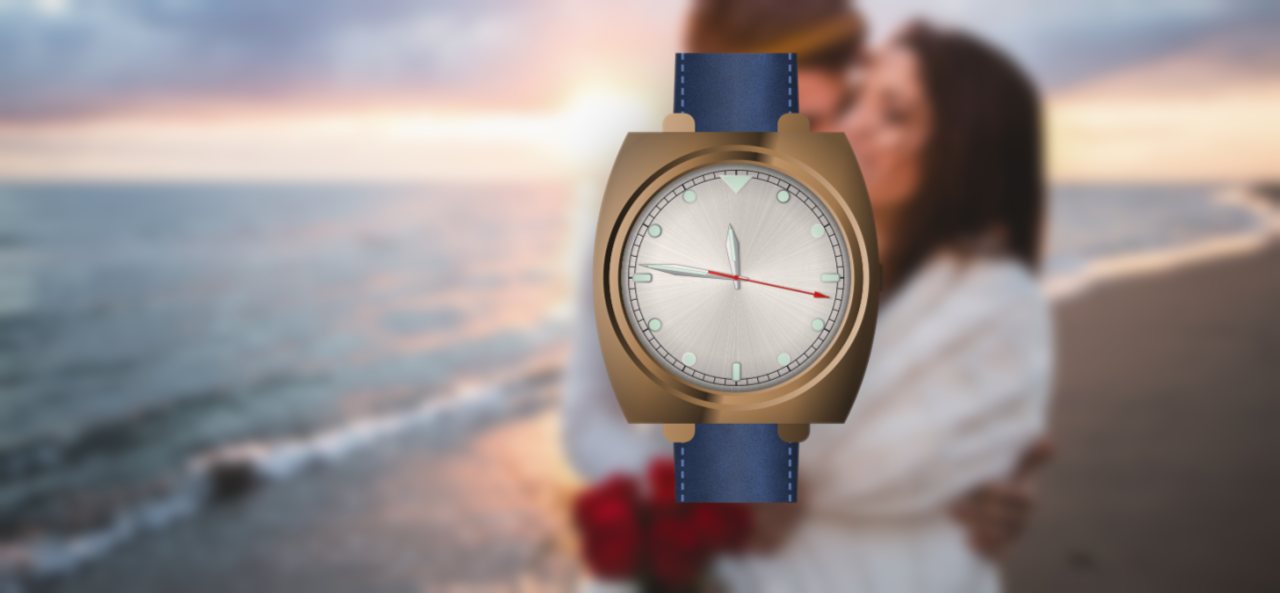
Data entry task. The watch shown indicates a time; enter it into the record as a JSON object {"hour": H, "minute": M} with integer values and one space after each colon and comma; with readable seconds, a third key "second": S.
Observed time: {"hour": 11, "minute": 46, "second": 17}
